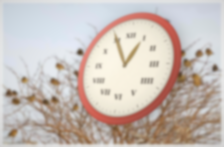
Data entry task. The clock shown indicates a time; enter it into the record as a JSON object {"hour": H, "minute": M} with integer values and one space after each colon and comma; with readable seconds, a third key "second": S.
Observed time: {"hour": 12, "minute": 55}
